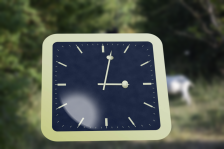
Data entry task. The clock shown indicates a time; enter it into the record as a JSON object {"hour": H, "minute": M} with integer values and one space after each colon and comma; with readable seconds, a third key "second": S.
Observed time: {"hour": 3, "minute": 2}
